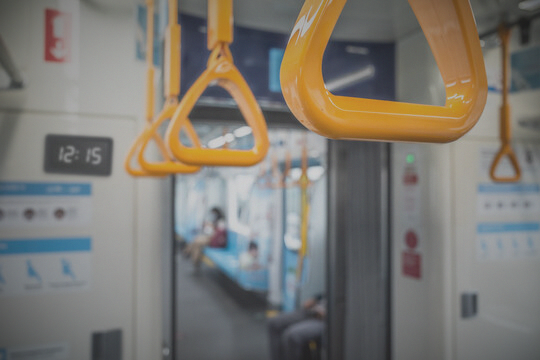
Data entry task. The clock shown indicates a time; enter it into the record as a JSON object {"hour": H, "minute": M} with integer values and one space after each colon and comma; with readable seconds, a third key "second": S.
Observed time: {"hour": 12, "minute": 15}
